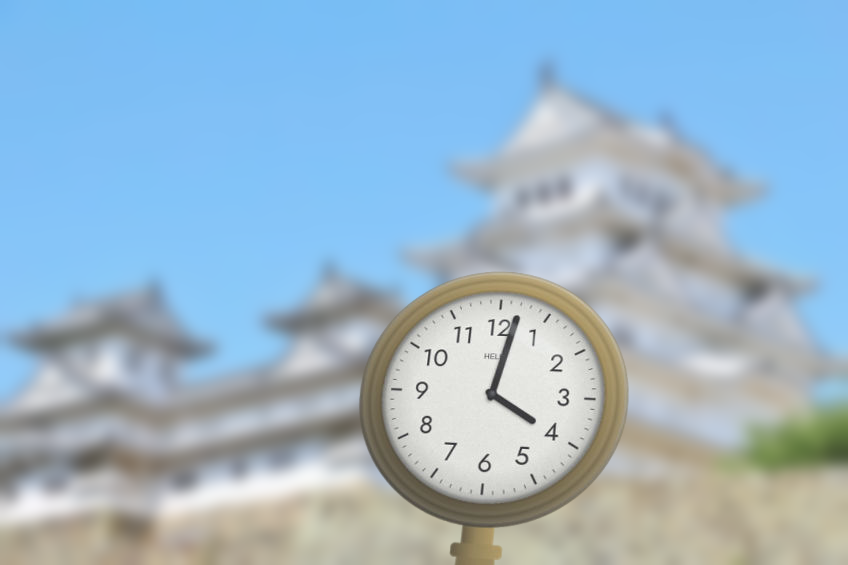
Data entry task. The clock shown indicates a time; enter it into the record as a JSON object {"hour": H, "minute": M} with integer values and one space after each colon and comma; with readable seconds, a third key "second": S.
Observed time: {"hour": 4, "minute": 2}
